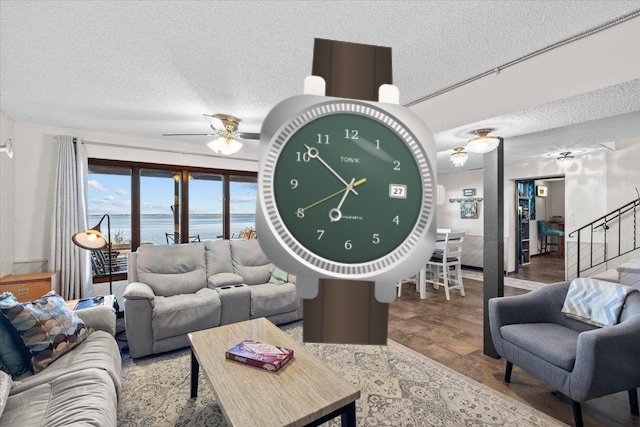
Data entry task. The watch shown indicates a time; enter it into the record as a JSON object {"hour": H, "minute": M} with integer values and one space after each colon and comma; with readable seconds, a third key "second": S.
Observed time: {"hour": 6, "minute": 51, "second": 40}
